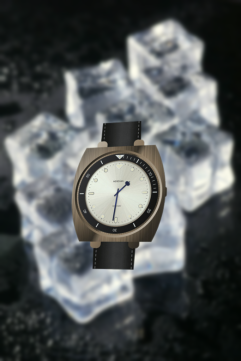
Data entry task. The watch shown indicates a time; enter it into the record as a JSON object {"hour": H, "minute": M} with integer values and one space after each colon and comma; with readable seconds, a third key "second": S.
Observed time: {"hour": 1, "minute": 31}
